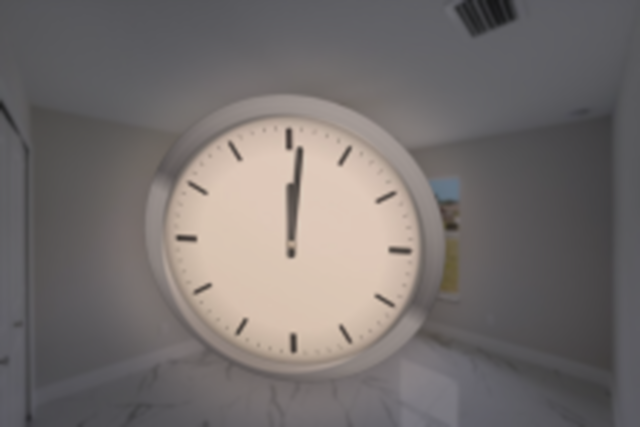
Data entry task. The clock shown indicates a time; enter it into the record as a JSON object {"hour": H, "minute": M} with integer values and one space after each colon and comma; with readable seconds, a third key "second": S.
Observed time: {"hour": 12, "minute": 1}
